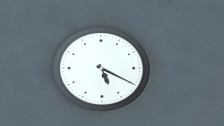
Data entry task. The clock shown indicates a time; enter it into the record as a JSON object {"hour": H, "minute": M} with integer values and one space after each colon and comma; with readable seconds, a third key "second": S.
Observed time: {"hour": 5, "minute": 20}
